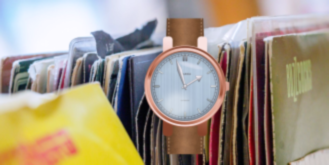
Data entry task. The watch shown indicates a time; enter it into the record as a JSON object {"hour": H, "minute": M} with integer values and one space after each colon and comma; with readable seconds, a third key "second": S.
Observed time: {"hour": 1, "minute": 57}
